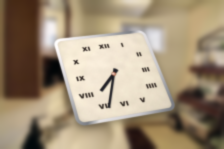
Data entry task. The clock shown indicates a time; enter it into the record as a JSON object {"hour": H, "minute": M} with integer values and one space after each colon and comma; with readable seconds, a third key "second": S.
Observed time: {"hour": 7, "minute": 34}
